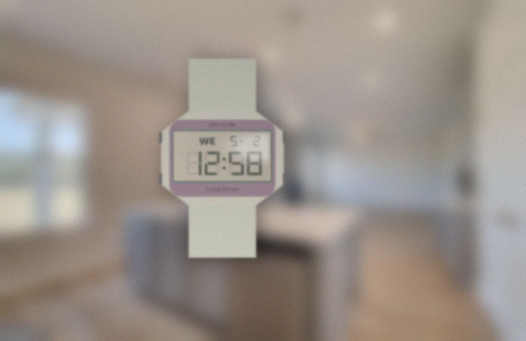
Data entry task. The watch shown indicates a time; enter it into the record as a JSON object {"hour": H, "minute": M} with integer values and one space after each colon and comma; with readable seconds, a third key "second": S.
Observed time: {"hour": 12, "minute": 58}
